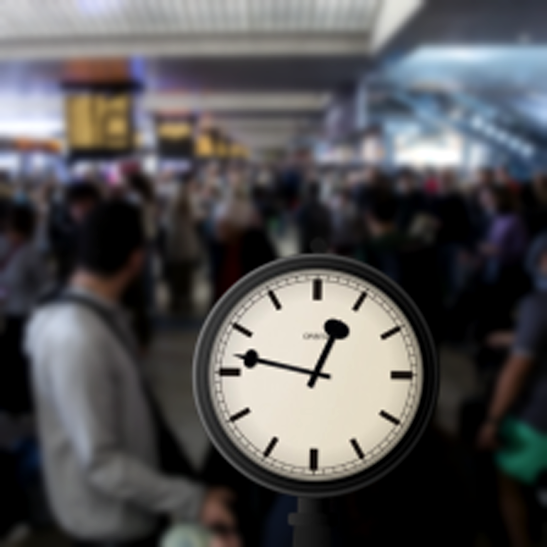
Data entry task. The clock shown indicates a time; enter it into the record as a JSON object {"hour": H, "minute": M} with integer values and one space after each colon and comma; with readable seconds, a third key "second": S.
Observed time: {"hour": 12, "minute": 47}
